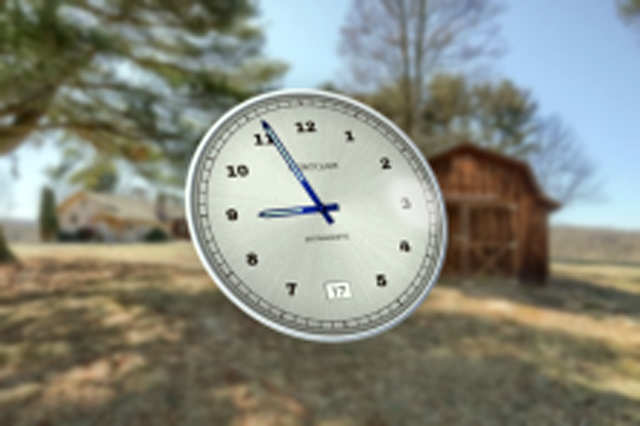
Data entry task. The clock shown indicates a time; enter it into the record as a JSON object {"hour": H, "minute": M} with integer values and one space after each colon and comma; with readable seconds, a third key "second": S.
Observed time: {"hour": 8, "minute": 56}
